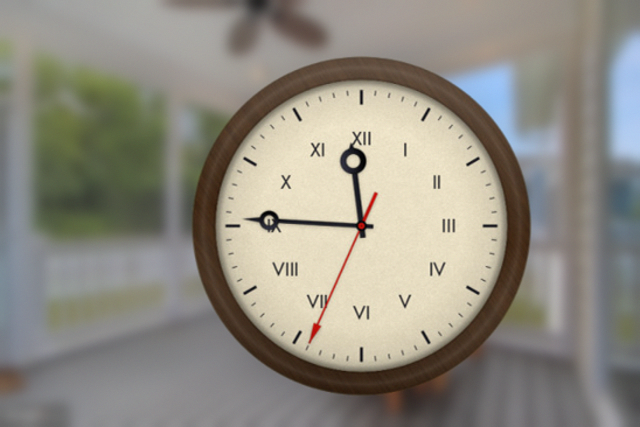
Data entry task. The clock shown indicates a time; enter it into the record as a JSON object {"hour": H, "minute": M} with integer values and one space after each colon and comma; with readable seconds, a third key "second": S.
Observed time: {"hour": 11, "minute": 45, "second": 34}
